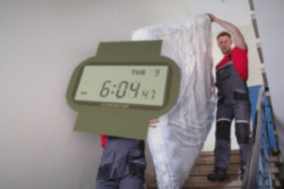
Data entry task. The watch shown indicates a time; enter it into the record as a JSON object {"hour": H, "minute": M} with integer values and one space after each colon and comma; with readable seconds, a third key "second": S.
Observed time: {"hour": 6, "minute": 4}
